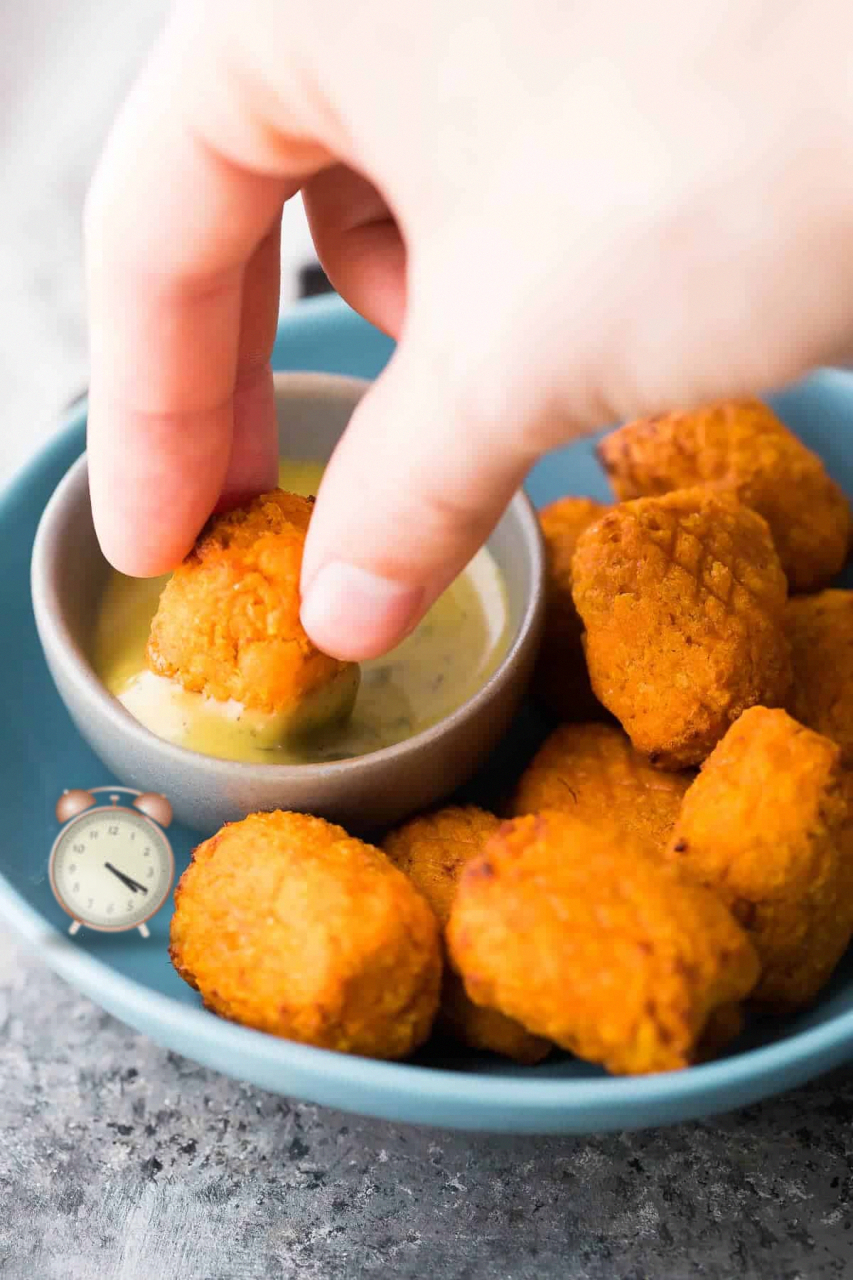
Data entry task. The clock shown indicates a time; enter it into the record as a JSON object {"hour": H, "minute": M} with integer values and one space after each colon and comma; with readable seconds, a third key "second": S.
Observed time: {"hour": 4, "minute": 20}
